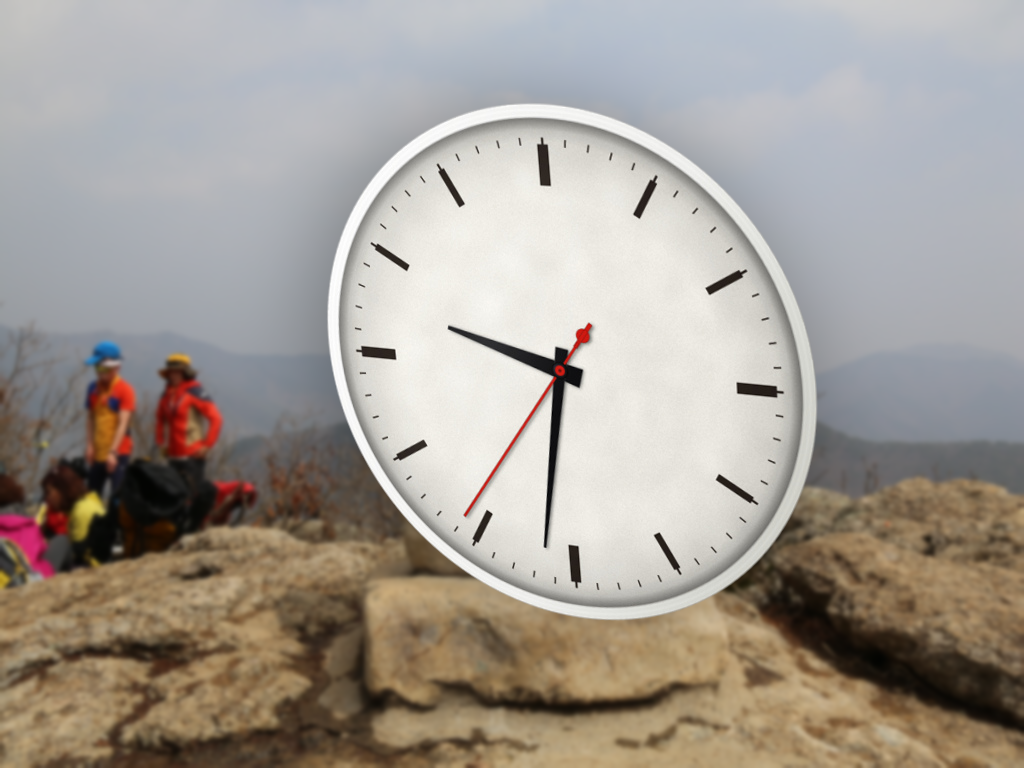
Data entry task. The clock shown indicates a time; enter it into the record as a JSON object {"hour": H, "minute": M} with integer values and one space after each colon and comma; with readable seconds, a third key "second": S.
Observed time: {"hour": 9, "minute": 31, "second": 36}
